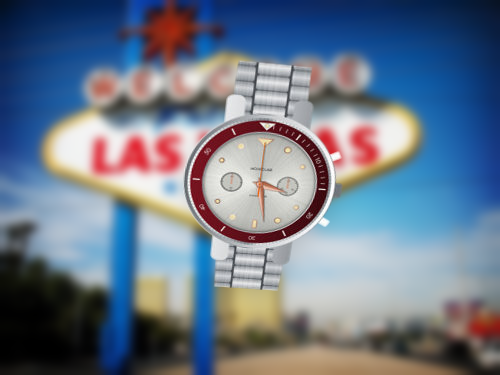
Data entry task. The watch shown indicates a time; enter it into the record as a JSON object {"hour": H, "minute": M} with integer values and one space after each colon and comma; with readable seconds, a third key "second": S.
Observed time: {"hour": 3, "minute": 28}
